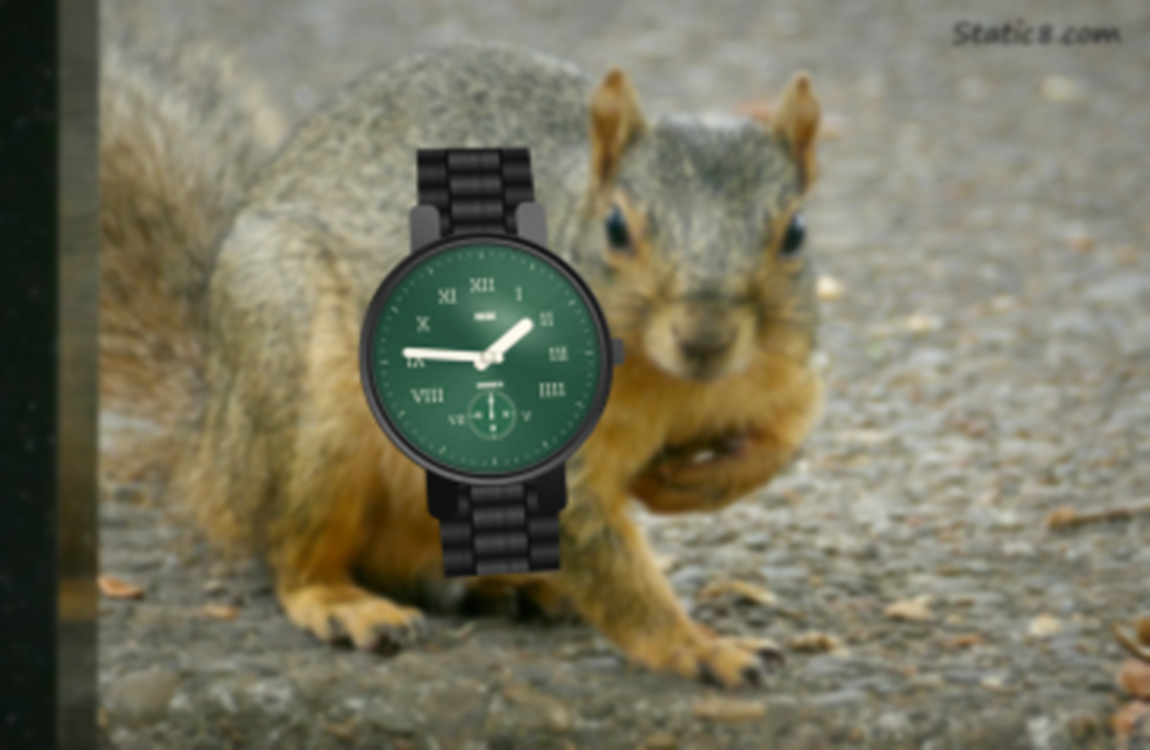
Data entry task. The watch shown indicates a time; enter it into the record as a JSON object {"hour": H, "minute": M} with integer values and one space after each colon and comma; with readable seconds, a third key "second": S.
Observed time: {"hour": 1, "minute": 46}
